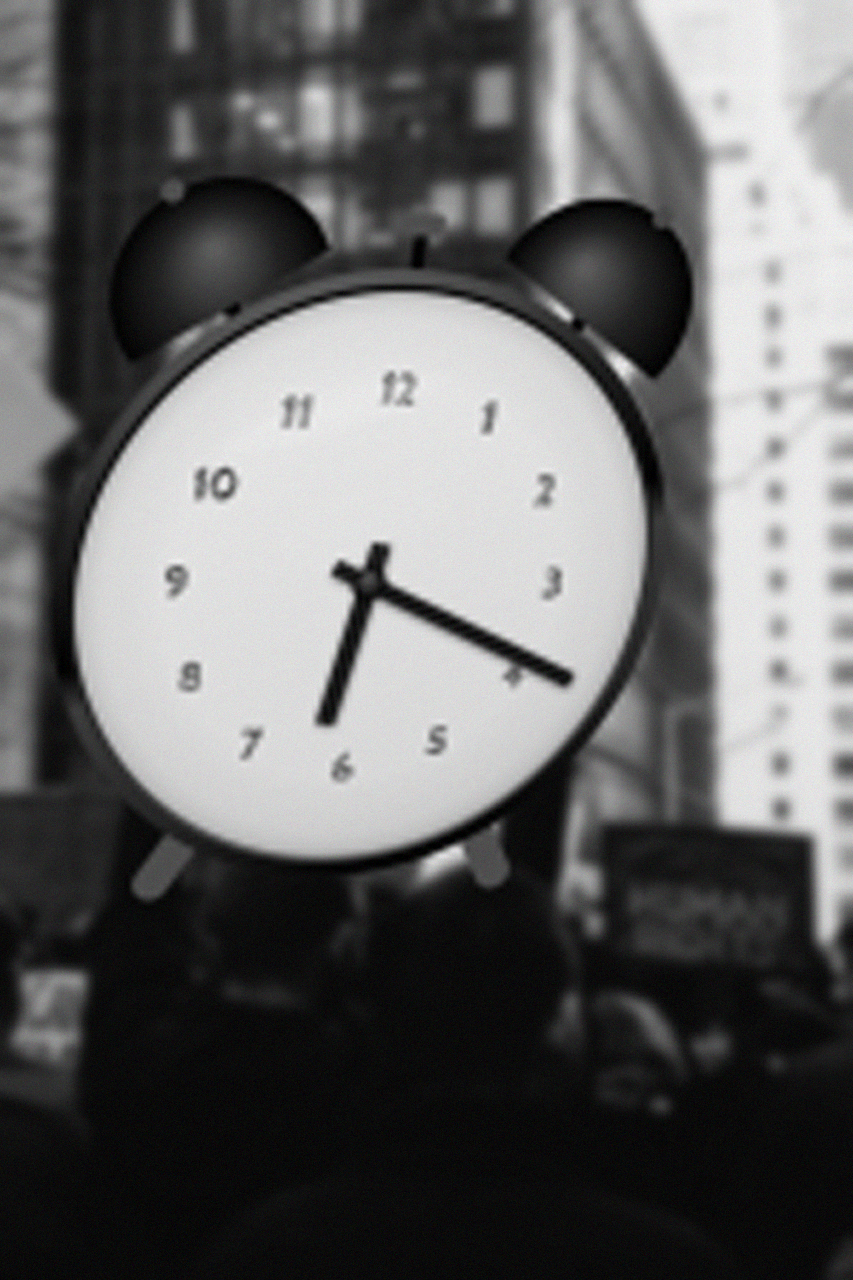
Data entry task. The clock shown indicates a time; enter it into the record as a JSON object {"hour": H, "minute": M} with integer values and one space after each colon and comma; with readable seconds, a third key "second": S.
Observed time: {"hour": 6, "minute": 19}
